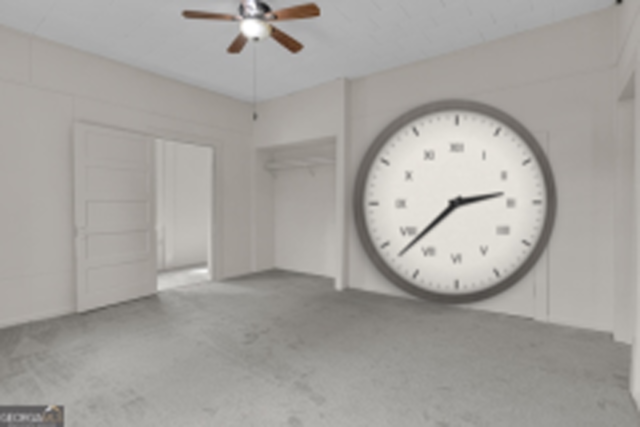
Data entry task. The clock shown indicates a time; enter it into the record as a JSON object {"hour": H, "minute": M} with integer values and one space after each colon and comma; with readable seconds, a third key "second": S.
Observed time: {"hour": 2, "minute": 38}
